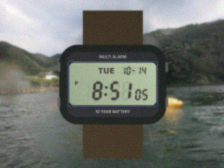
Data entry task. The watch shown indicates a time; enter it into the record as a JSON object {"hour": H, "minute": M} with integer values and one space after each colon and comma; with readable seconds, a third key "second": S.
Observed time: {"hour": 8, "minute": 51, "second": 5}
